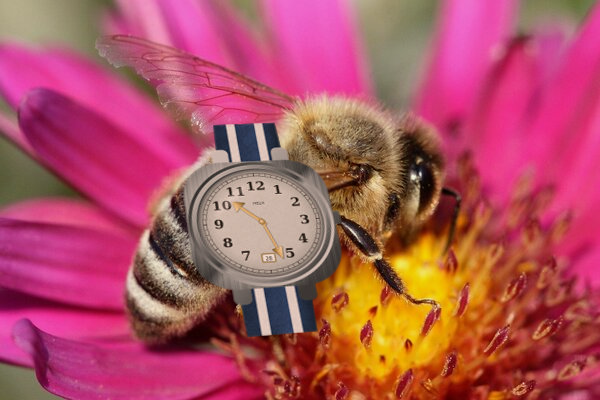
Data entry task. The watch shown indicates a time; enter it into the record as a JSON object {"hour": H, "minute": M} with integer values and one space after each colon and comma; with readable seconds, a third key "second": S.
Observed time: {"hour": 10, "minute": 27}
